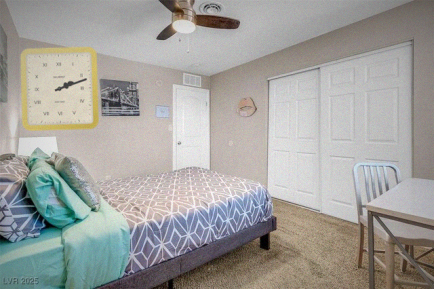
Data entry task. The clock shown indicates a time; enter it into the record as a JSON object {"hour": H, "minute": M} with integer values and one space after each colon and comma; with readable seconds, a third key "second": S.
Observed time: {"hour": 2, "minute": 12}
